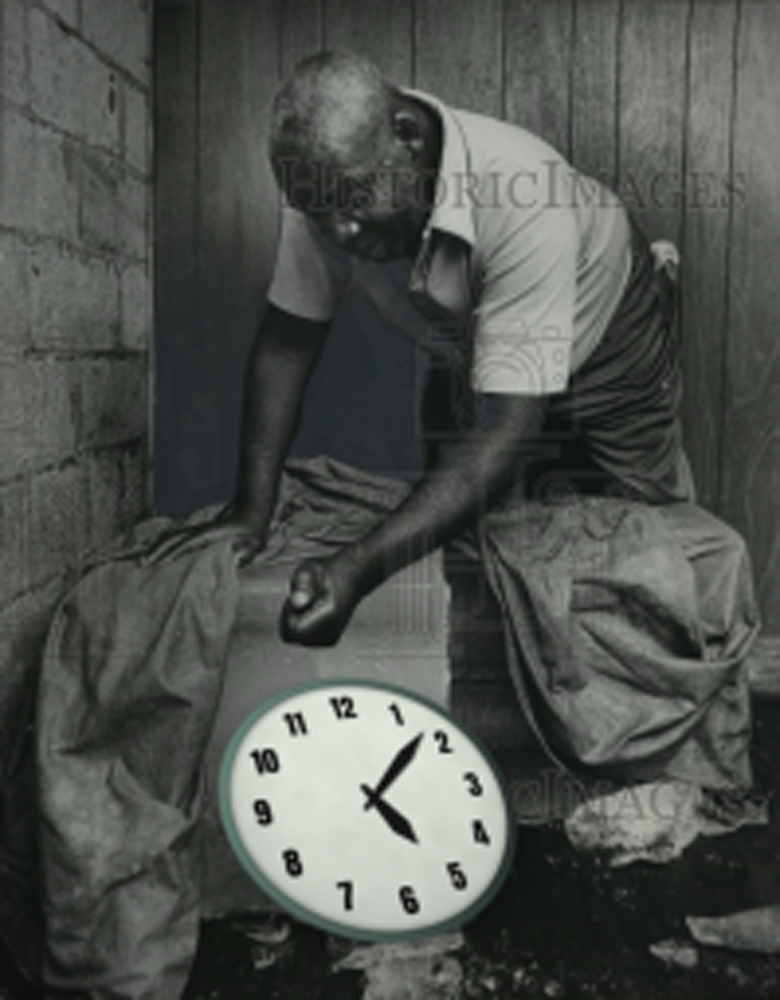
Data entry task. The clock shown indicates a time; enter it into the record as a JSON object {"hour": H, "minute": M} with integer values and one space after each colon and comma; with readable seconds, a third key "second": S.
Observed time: {"hour": 5, "minute": 8}
